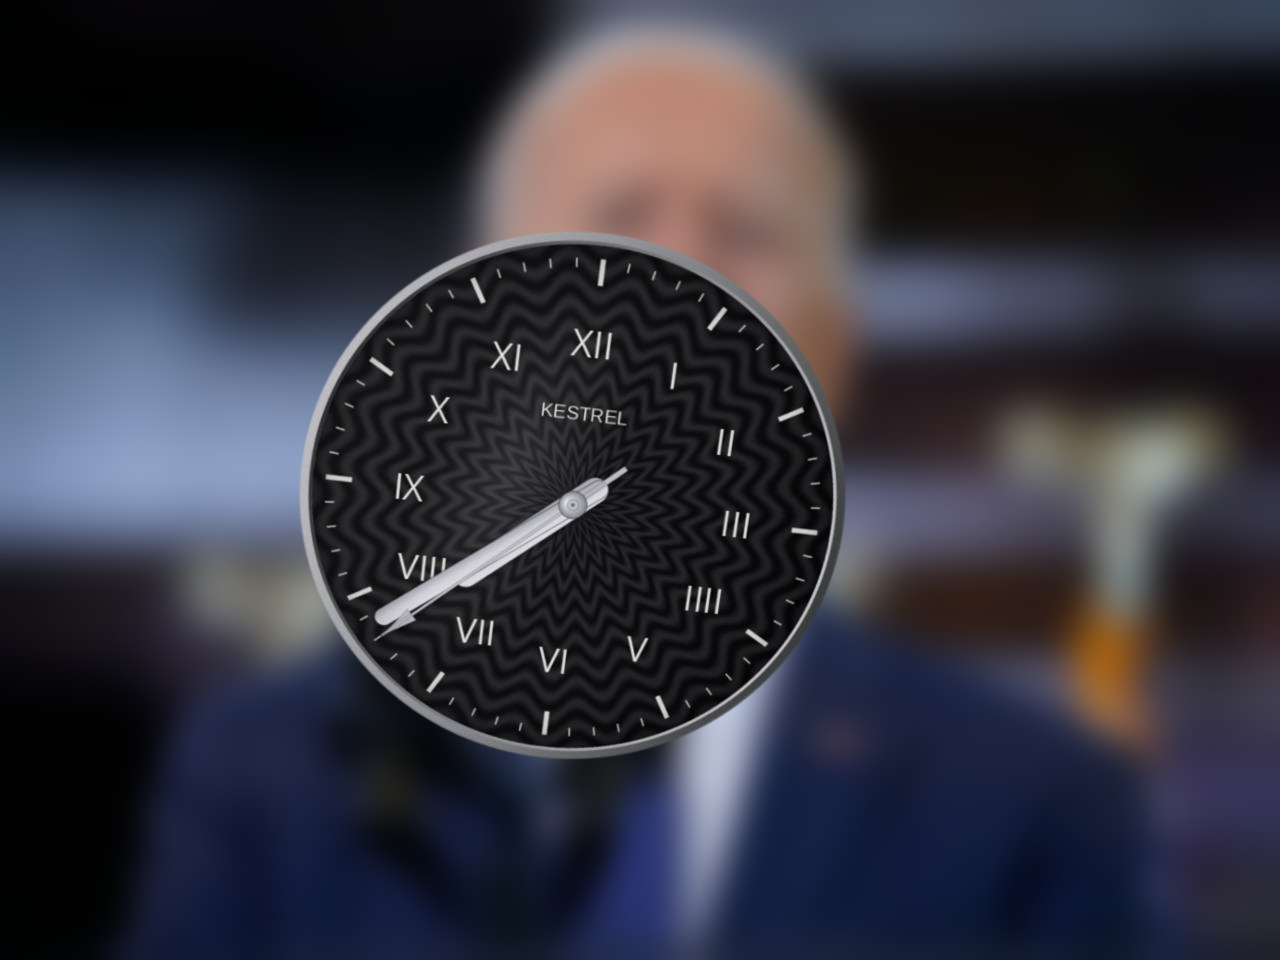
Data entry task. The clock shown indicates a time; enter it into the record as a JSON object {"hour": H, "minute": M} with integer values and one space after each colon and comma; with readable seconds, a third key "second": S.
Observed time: {"hour": 7, "minute": 38, "second": 38}
